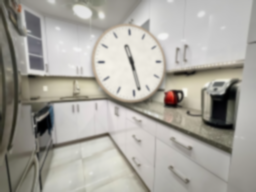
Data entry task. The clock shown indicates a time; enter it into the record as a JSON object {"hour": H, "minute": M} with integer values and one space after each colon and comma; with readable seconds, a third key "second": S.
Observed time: {"hour": 11, "minute": 28}
